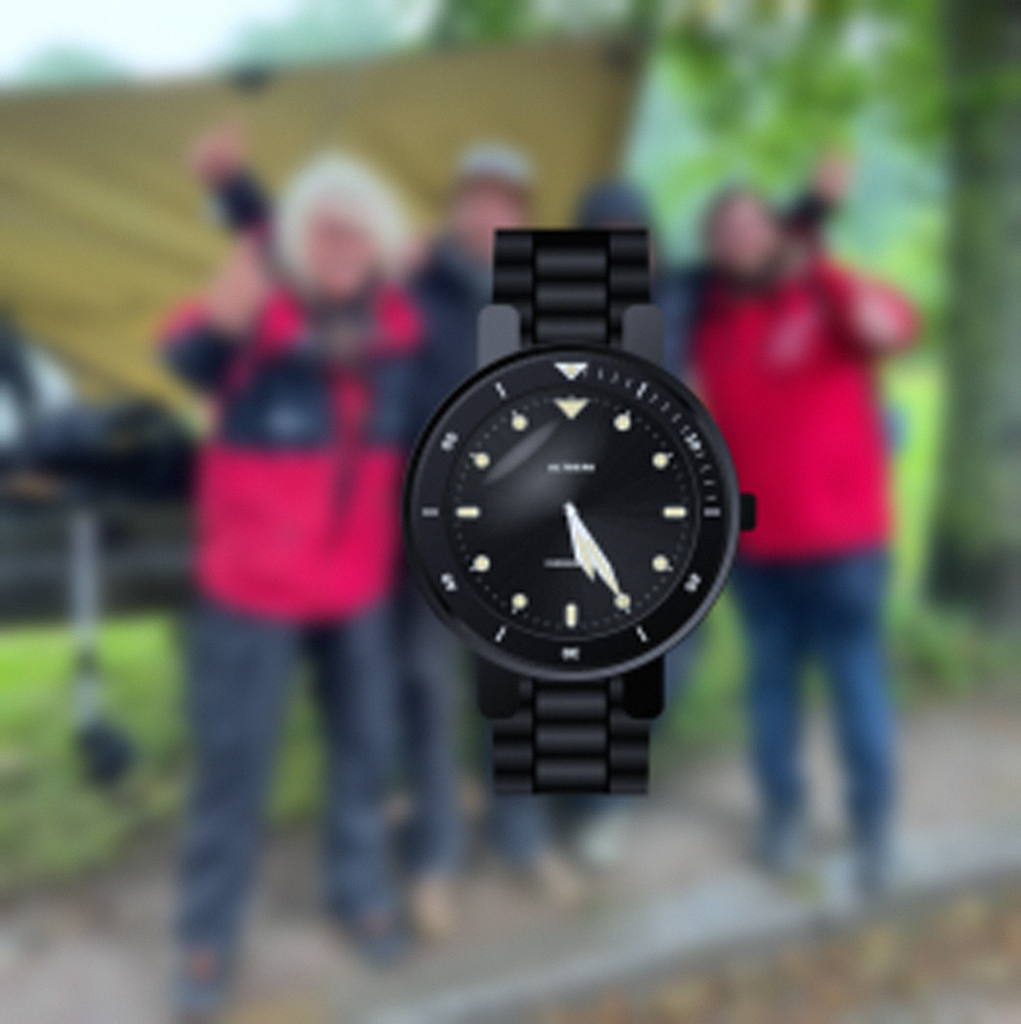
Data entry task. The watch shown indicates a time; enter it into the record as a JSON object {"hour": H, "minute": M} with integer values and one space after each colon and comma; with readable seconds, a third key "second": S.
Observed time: {"hour": 5, "minute": 25}
